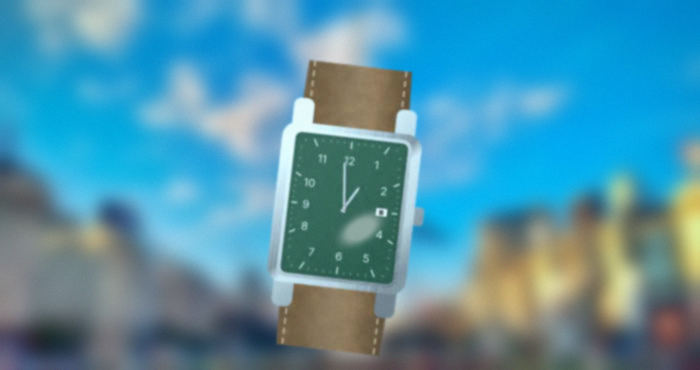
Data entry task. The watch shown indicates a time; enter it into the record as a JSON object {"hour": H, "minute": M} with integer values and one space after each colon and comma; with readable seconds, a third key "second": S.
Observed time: {"hour": 12, "minute": 59}
